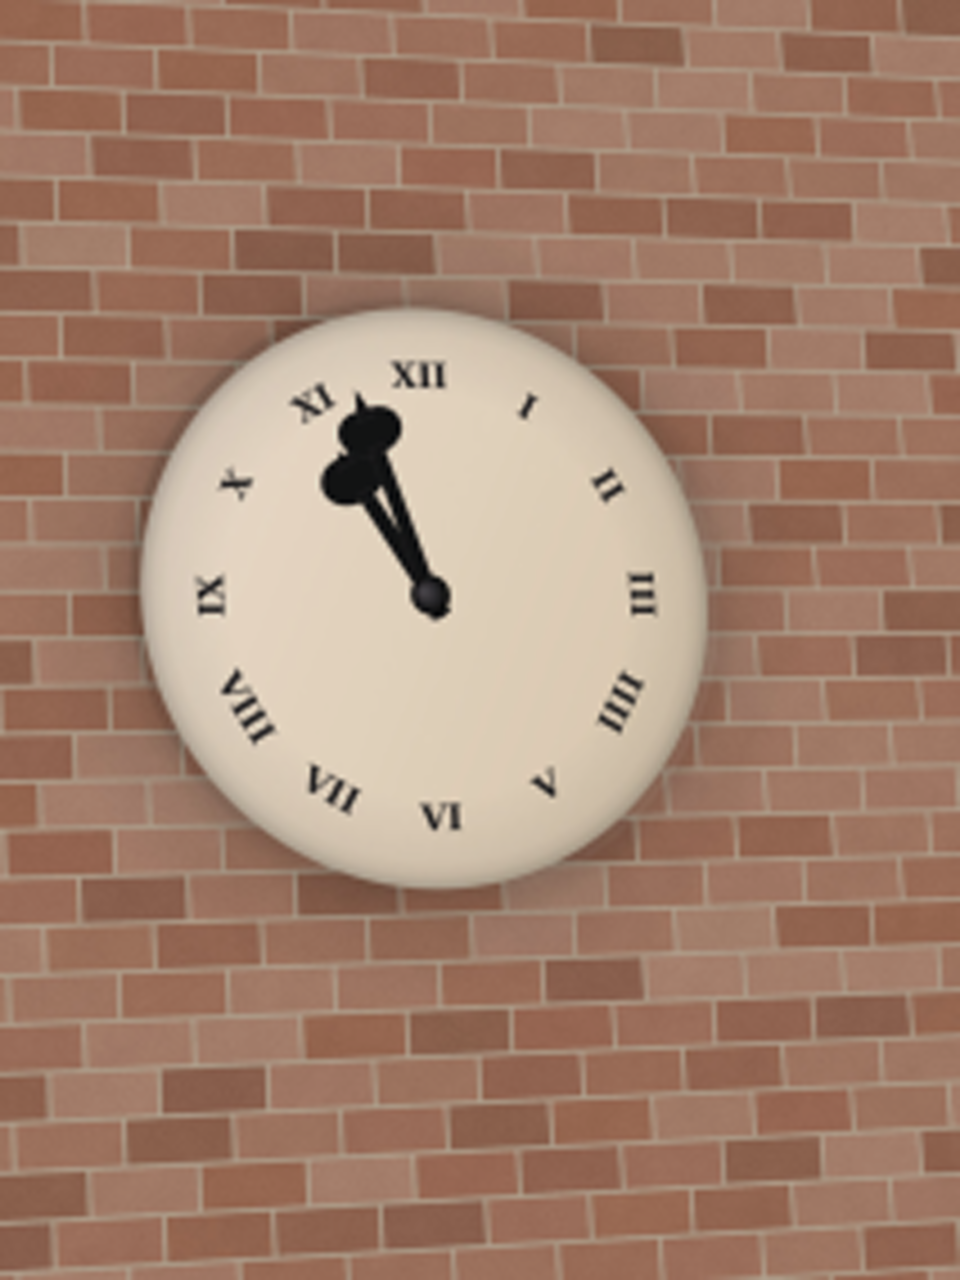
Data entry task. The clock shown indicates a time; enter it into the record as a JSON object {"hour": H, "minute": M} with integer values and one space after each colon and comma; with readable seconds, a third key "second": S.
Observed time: {"hour": 10, "minute": 57}
